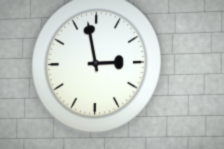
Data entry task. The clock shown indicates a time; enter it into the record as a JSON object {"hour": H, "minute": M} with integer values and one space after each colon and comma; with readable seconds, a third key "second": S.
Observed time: {"hour": 2, "minute": 58}
